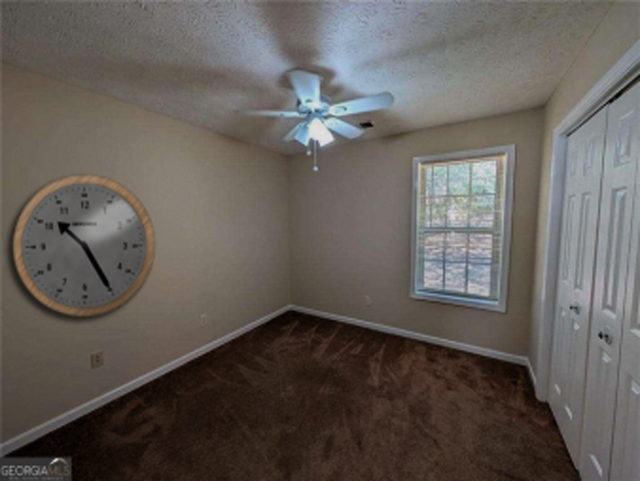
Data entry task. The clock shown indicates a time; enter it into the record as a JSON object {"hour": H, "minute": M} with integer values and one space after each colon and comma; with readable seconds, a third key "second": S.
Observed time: {"hour": 10, "minute": 25}
